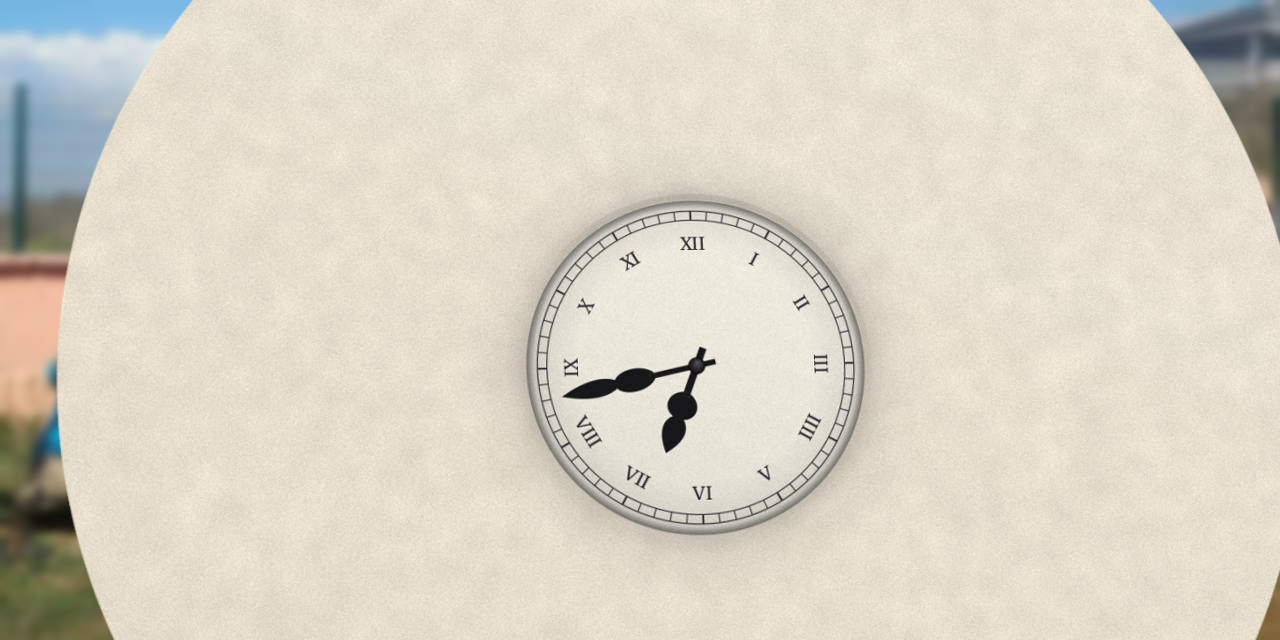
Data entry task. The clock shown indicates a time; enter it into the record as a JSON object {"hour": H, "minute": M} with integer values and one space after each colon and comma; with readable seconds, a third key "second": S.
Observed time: {"hour": 6, "minute": 43}
